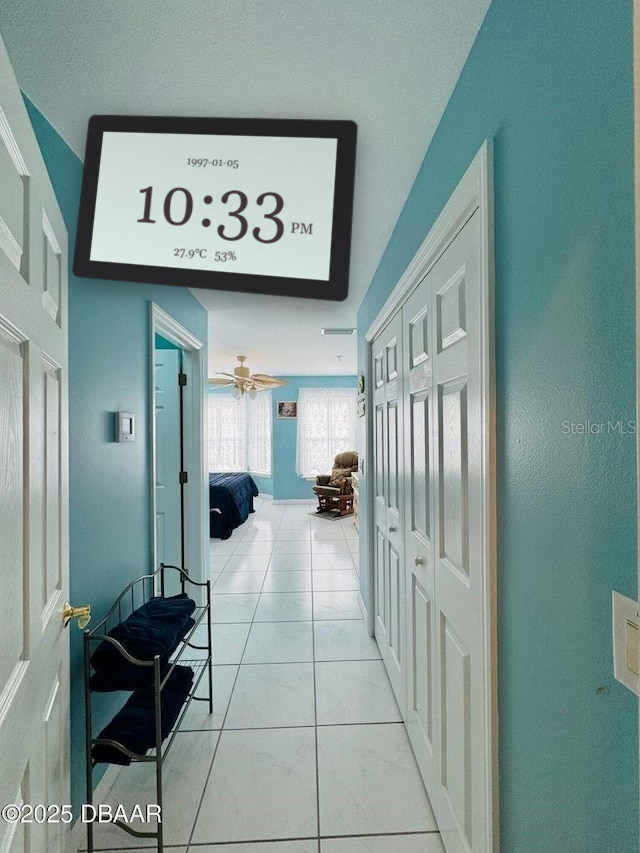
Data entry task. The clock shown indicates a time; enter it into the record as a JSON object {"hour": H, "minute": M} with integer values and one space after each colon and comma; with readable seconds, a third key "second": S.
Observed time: {"hour": 10, "minute": 33}
